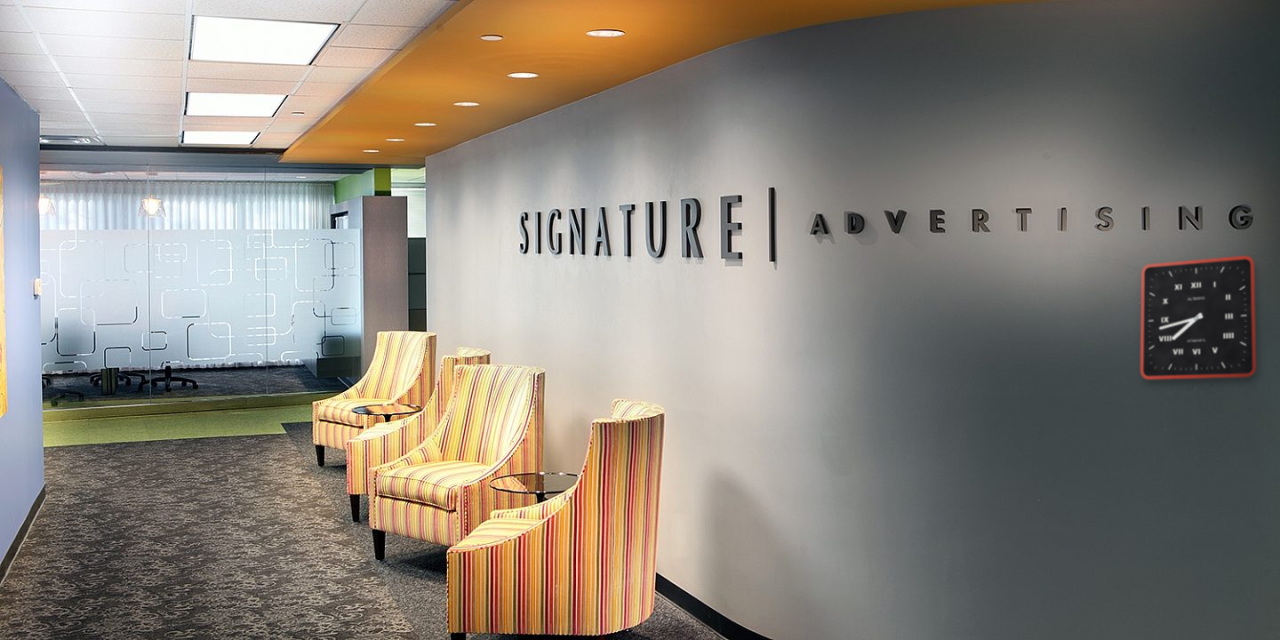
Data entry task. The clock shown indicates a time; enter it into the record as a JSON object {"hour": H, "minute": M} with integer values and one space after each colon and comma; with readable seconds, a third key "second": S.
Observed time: {"hour": 7, "minute": 43}
